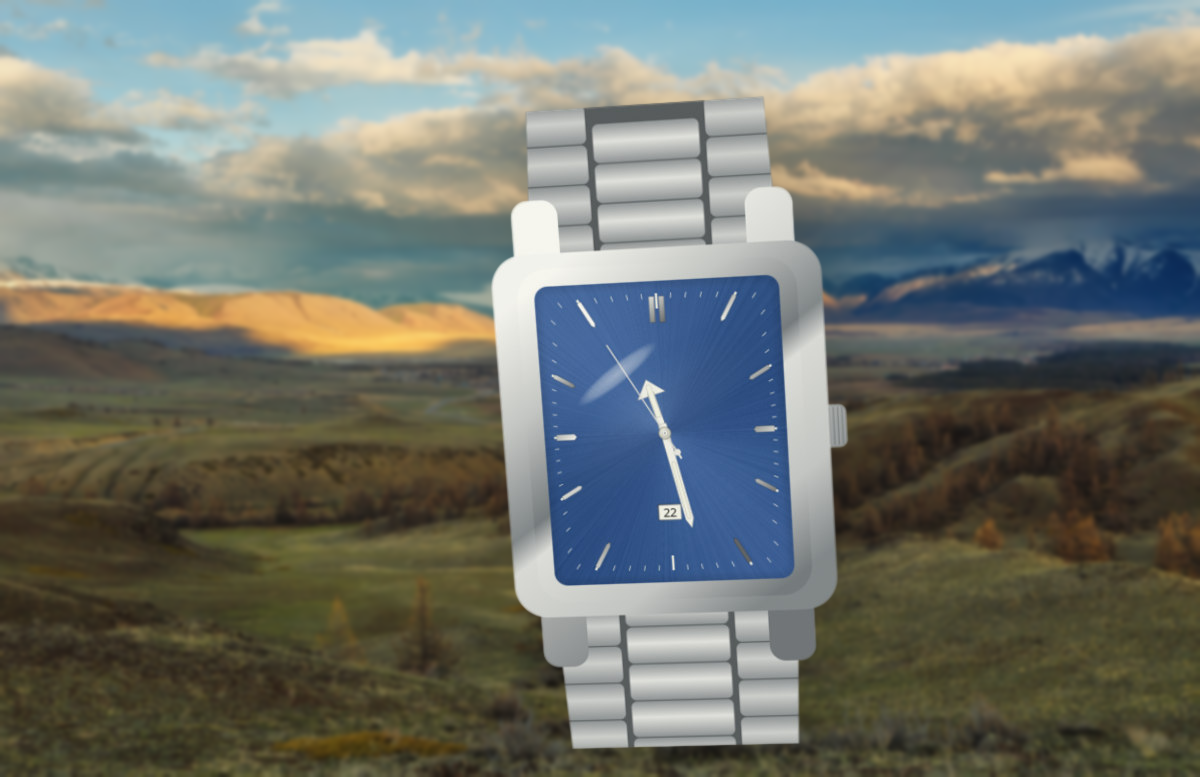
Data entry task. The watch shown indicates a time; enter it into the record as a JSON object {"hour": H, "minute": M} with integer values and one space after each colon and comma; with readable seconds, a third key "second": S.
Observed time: {"hour": 11, "minute": 27, "second": 55}
